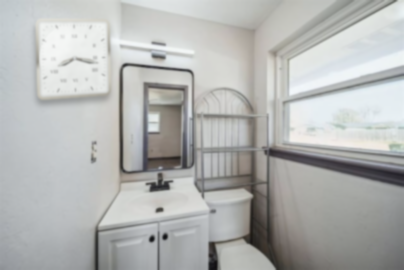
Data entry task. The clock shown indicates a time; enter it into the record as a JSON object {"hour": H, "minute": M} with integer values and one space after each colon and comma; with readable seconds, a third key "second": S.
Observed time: {"hour": 8, "minute": 17}
